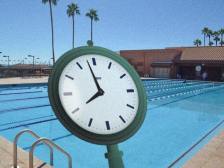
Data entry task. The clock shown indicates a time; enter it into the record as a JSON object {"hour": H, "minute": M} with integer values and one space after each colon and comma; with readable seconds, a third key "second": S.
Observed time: {"hour": 7, "minute": 58}
